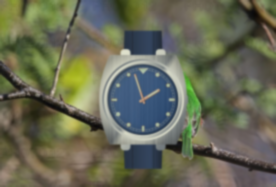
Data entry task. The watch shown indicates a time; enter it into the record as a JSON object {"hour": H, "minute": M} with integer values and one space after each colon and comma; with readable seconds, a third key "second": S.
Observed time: {"hour": 1, "minute": 57}
